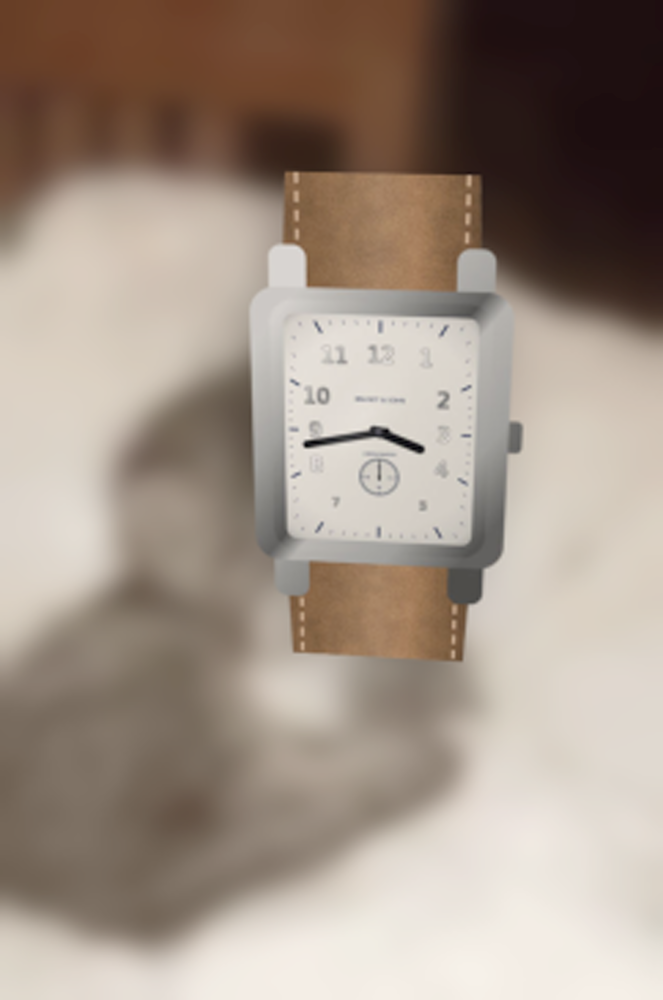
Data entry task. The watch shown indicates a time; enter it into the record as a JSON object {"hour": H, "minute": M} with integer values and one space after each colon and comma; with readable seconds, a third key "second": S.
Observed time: {"hour": 3, "minute": 43}
